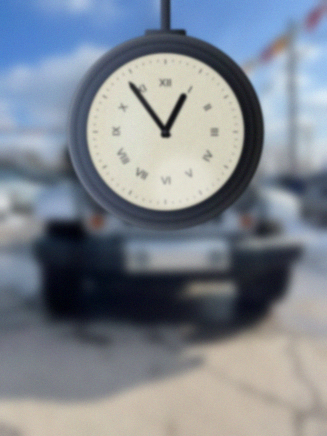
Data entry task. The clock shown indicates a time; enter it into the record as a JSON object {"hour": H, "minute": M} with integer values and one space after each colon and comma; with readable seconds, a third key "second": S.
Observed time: {"hour": 12, "minute": 54}
